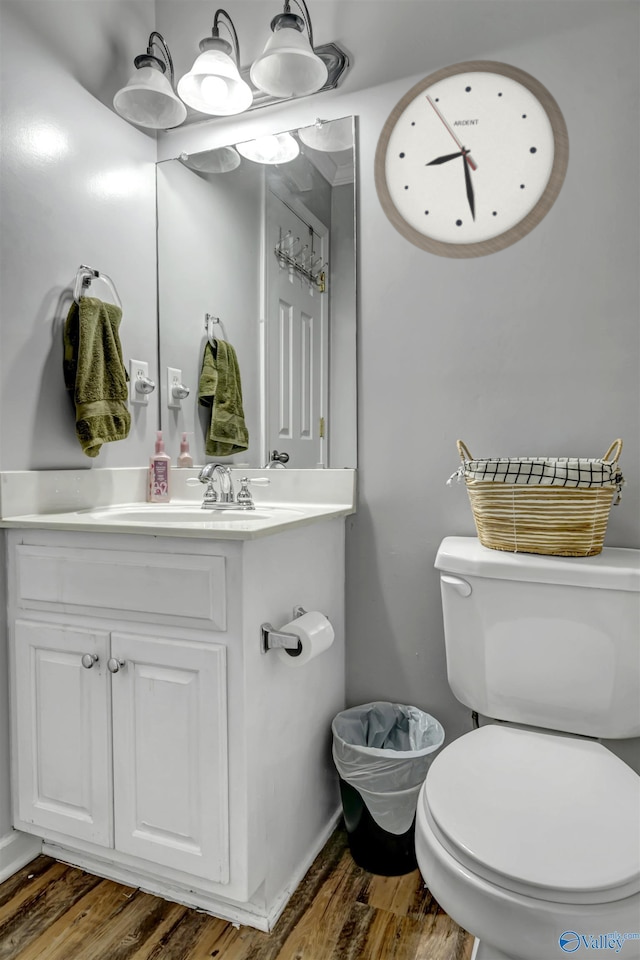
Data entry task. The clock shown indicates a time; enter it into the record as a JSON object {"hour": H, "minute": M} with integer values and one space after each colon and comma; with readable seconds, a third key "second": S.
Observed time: {"hour": 8, "minute": 27, "second": 54}
